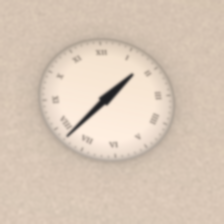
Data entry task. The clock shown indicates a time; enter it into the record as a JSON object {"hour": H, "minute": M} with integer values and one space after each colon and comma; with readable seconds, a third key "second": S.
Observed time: {"hour": 1, "minute": 38}
